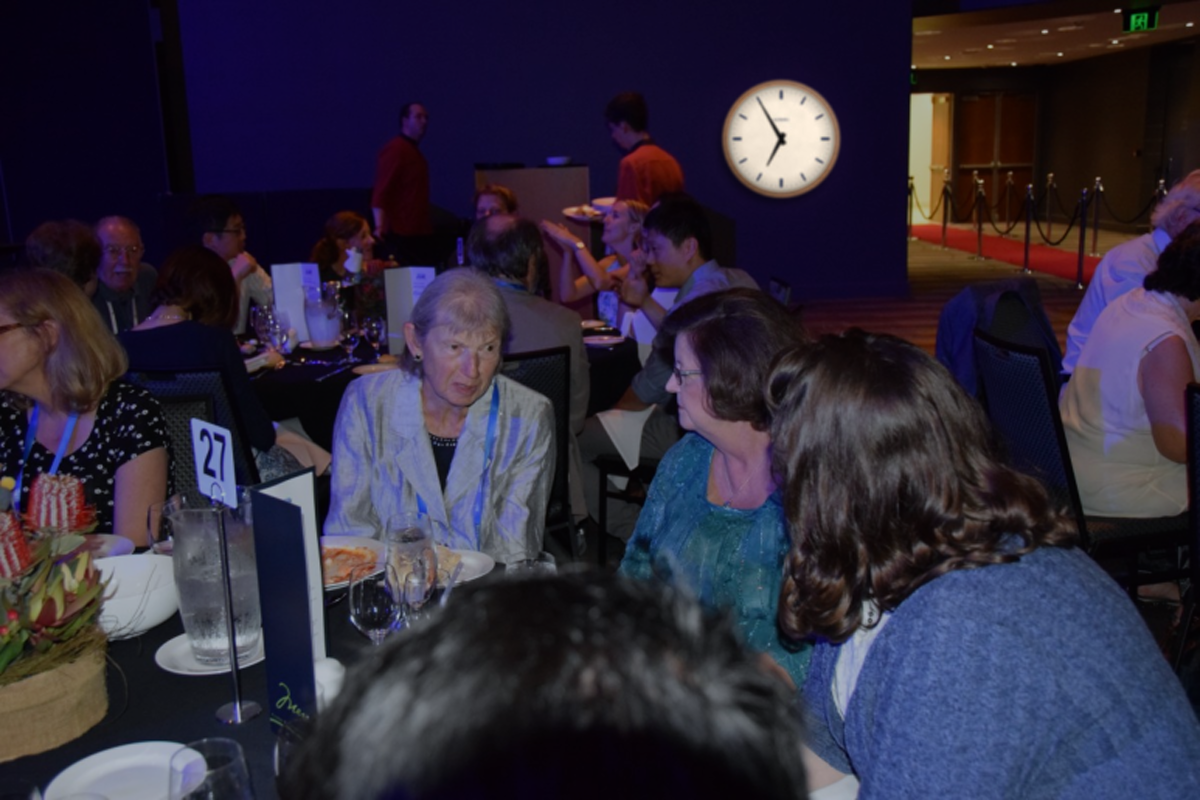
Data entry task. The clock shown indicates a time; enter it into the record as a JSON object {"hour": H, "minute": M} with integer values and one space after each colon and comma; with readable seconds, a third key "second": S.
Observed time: {"hour": 6, "minute": 55}
